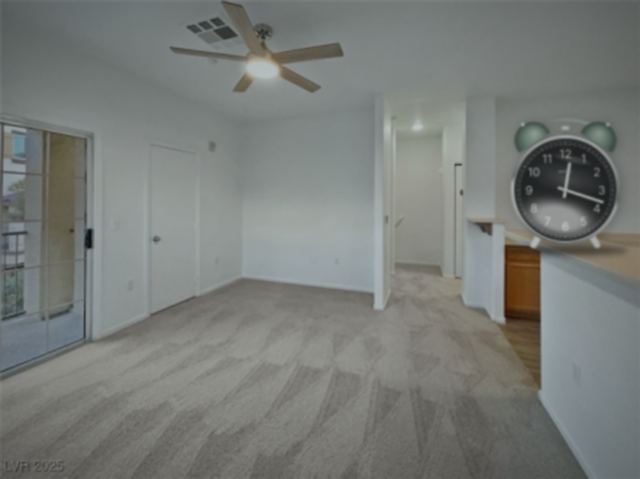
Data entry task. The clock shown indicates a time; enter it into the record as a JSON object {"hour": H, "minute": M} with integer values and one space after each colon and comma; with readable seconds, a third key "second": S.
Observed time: {"hour": 12, "minute": 18}
